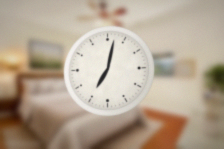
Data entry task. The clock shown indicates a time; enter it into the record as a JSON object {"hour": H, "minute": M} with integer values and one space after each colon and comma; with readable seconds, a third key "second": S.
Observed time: {"hour": 7, "minute": 2}
